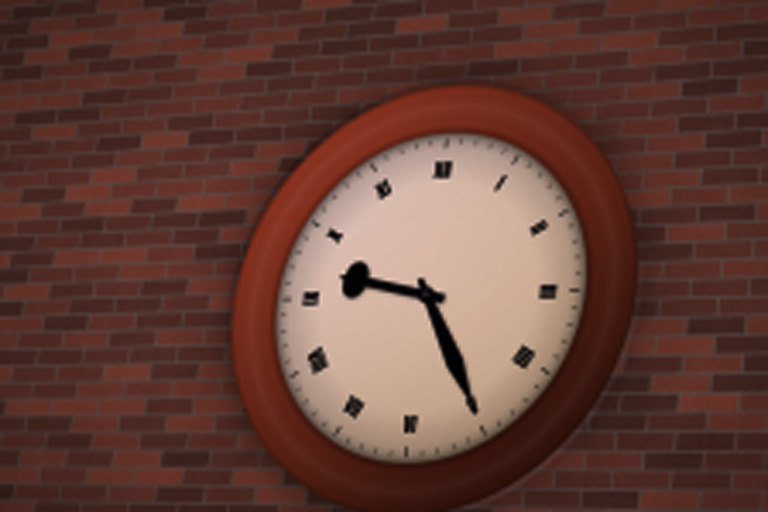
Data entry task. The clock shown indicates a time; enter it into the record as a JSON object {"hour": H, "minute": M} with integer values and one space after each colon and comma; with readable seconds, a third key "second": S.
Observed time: {"hour": 9, "minute": 25}
